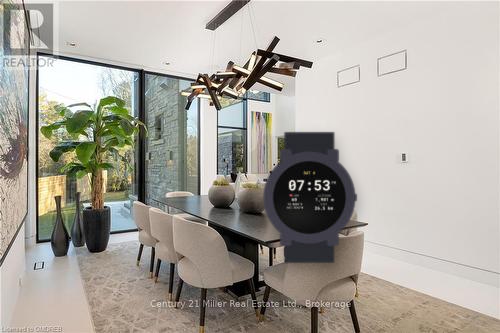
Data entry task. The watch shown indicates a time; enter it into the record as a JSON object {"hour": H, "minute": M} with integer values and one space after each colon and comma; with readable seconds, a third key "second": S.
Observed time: {"hour": 7, "minute": 53}
